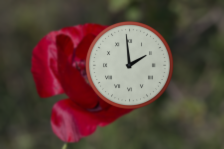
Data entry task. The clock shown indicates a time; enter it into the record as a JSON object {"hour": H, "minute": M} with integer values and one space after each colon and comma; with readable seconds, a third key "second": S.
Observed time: {"hour": 1, "minute": 59}
